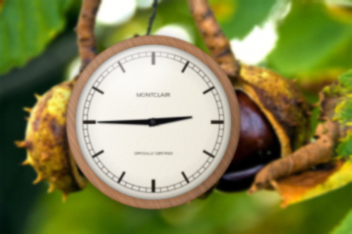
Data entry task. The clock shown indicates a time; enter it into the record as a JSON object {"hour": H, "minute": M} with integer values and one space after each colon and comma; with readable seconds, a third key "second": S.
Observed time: {"hour": 2, "minute": 45}
